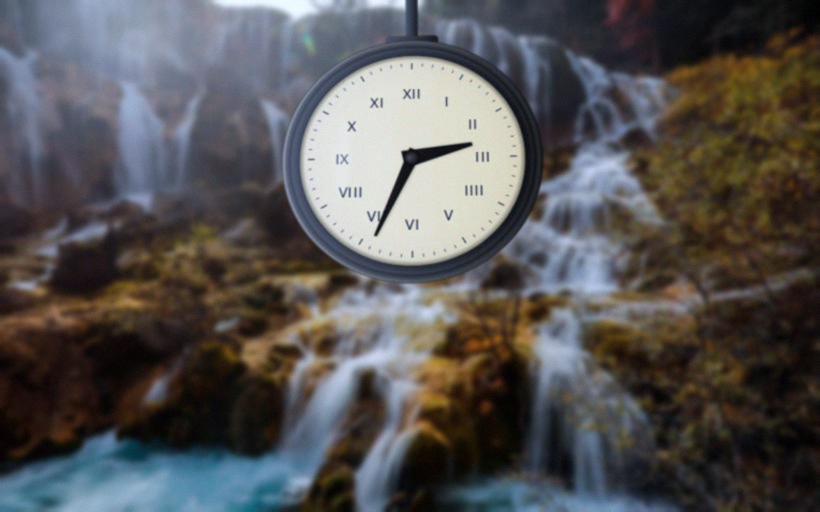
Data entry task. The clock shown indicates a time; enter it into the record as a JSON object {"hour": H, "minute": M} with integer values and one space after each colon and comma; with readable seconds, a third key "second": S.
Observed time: {"hour": 2, "minute": 34}
